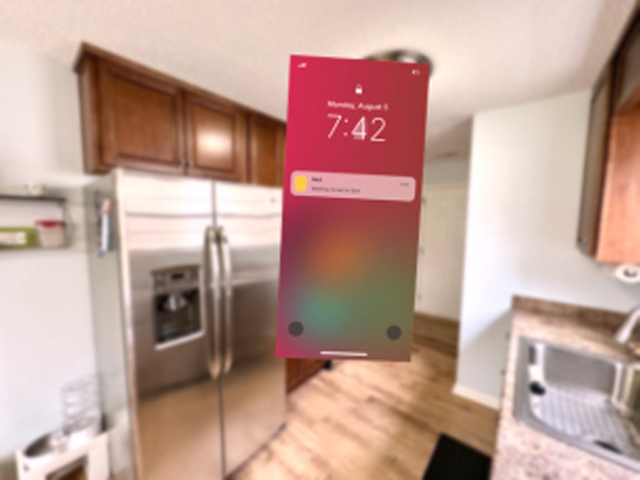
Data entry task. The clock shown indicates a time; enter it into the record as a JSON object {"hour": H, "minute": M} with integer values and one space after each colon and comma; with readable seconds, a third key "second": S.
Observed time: {"hour": 7, "minute": 42}
